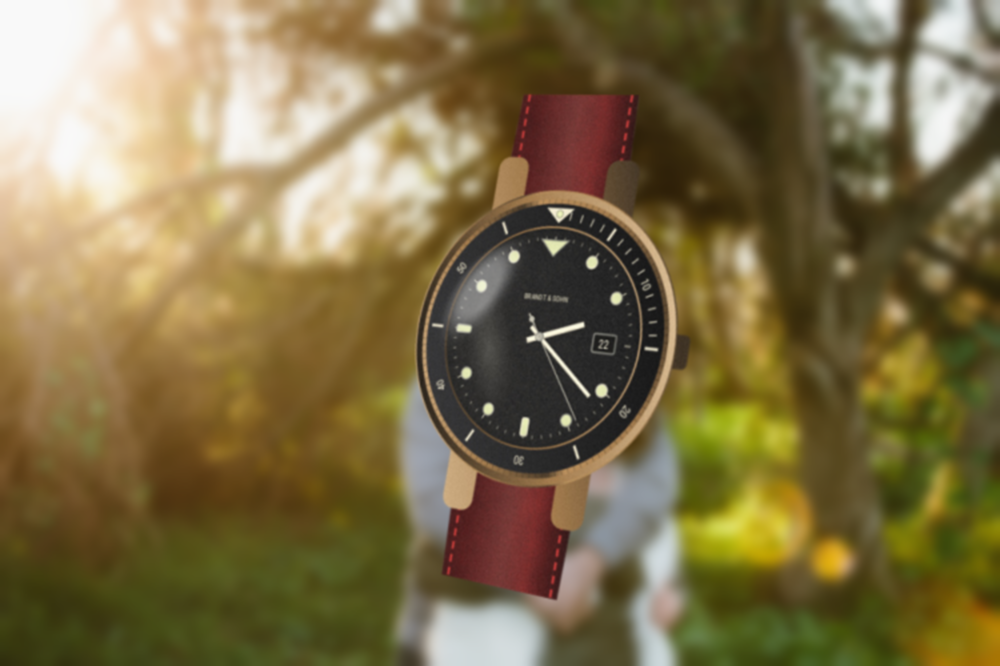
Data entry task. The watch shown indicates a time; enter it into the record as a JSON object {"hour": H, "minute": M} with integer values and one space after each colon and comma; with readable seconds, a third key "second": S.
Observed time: {"hour": 2, "minute": 21, "second": 24}
